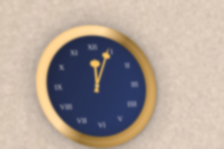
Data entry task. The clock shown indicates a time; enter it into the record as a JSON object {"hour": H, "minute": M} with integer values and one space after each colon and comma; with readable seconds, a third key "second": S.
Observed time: {"hour": 12, "minute": 4}
